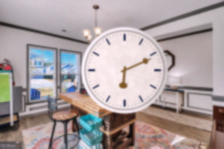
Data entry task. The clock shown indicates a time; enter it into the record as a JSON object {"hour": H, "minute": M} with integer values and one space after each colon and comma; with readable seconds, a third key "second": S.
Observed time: {"hour": 6, "minute": 11}
